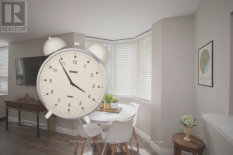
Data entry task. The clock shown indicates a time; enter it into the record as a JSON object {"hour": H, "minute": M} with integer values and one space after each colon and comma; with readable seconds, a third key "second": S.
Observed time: {"hour": 3, "minute": 54}
